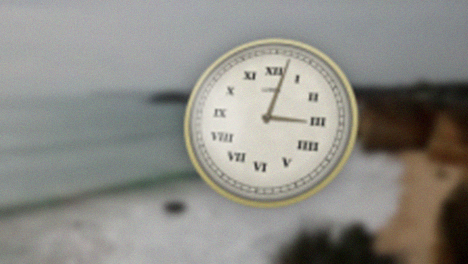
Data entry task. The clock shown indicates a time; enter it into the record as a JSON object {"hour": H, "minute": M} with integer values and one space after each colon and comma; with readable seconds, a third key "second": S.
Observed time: {"hour": 3, "minute": 2}
